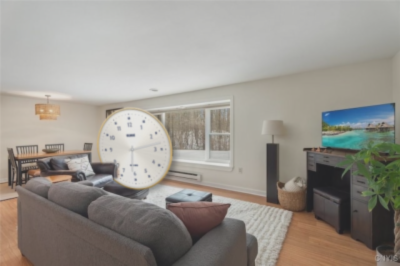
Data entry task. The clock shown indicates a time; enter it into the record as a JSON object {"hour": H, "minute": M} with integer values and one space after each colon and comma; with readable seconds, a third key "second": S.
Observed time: {"hour": 6, "minute": 13}
